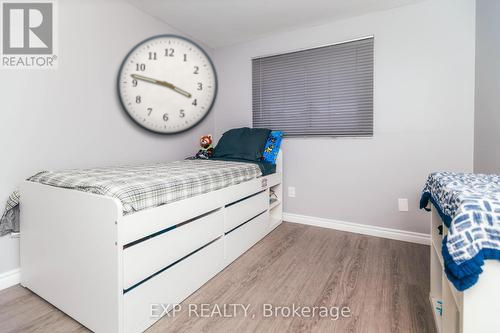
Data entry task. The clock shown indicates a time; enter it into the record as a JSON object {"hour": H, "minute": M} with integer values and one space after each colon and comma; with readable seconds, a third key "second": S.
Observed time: {"hour": 3, "minute": 47}
